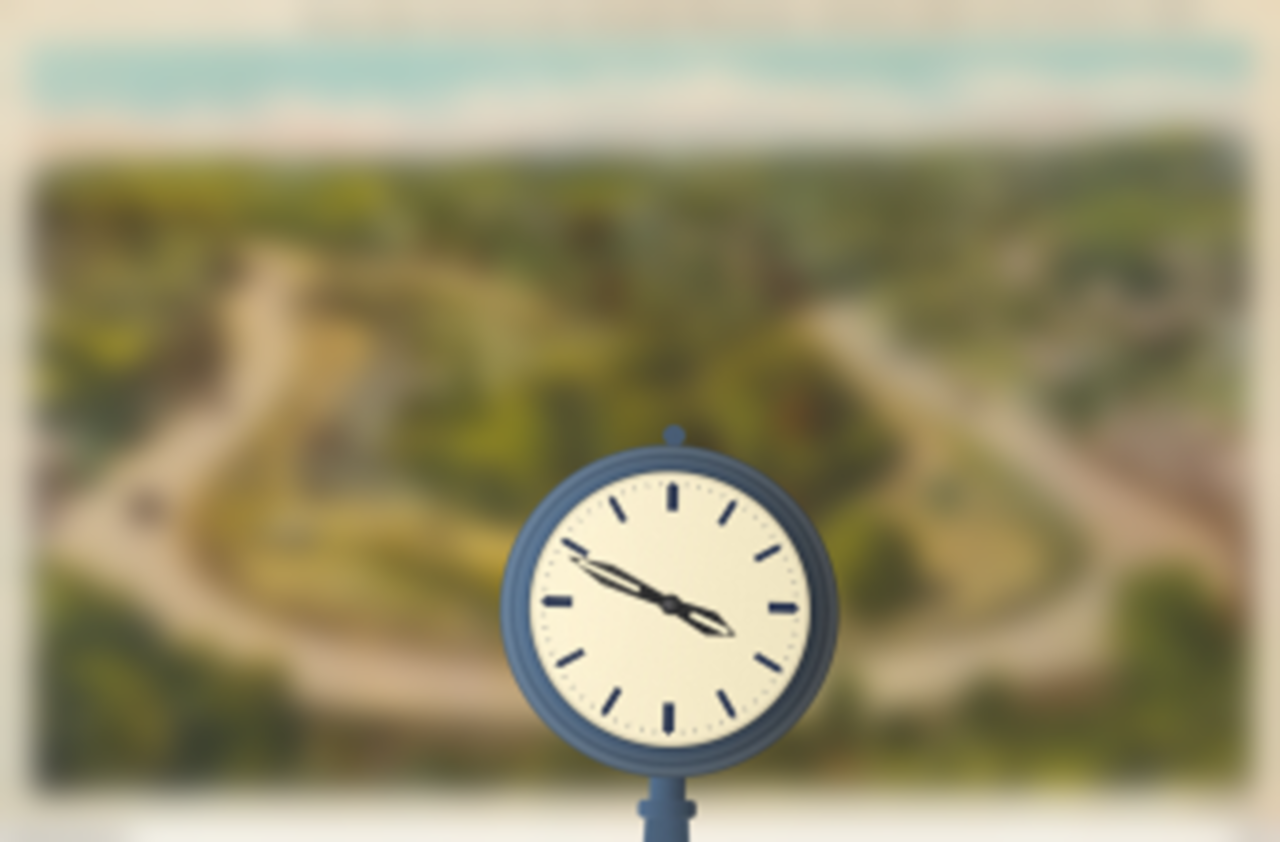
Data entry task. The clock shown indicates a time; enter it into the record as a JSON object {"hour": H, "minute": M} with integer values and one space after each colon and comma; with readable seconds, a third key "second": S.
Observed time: {"hour": 3, "minute": 49}
